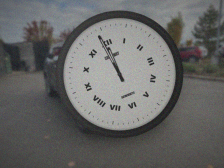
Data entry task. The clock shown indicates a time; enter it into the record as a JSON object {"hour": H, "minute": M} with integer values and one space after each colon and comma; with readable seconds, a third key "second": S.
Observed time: {"hour": 11, "minute": 59}
